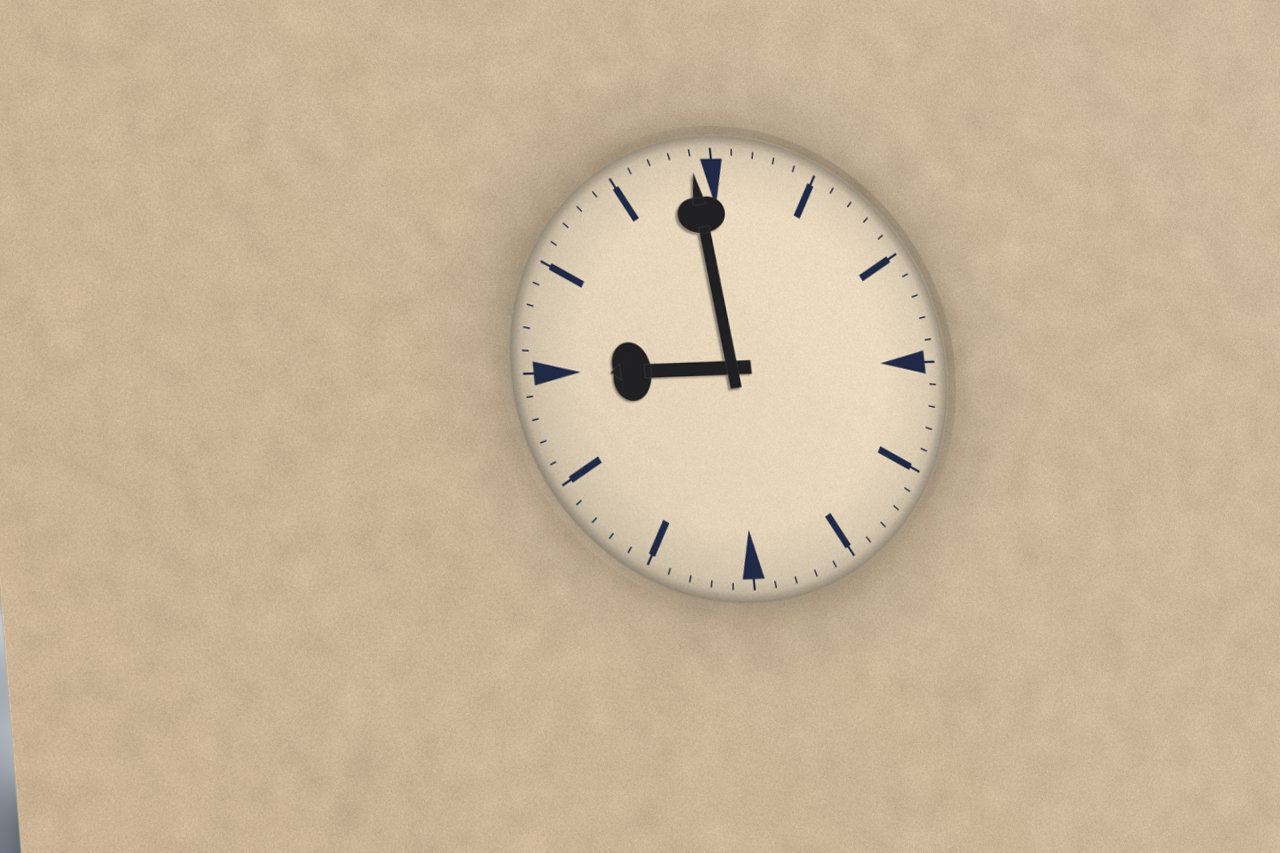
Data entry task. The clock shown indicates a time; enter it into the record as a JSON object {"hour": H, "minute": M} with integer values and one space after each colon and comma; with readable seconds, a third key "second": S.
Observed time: {"hour": 8, "minute": 59}
